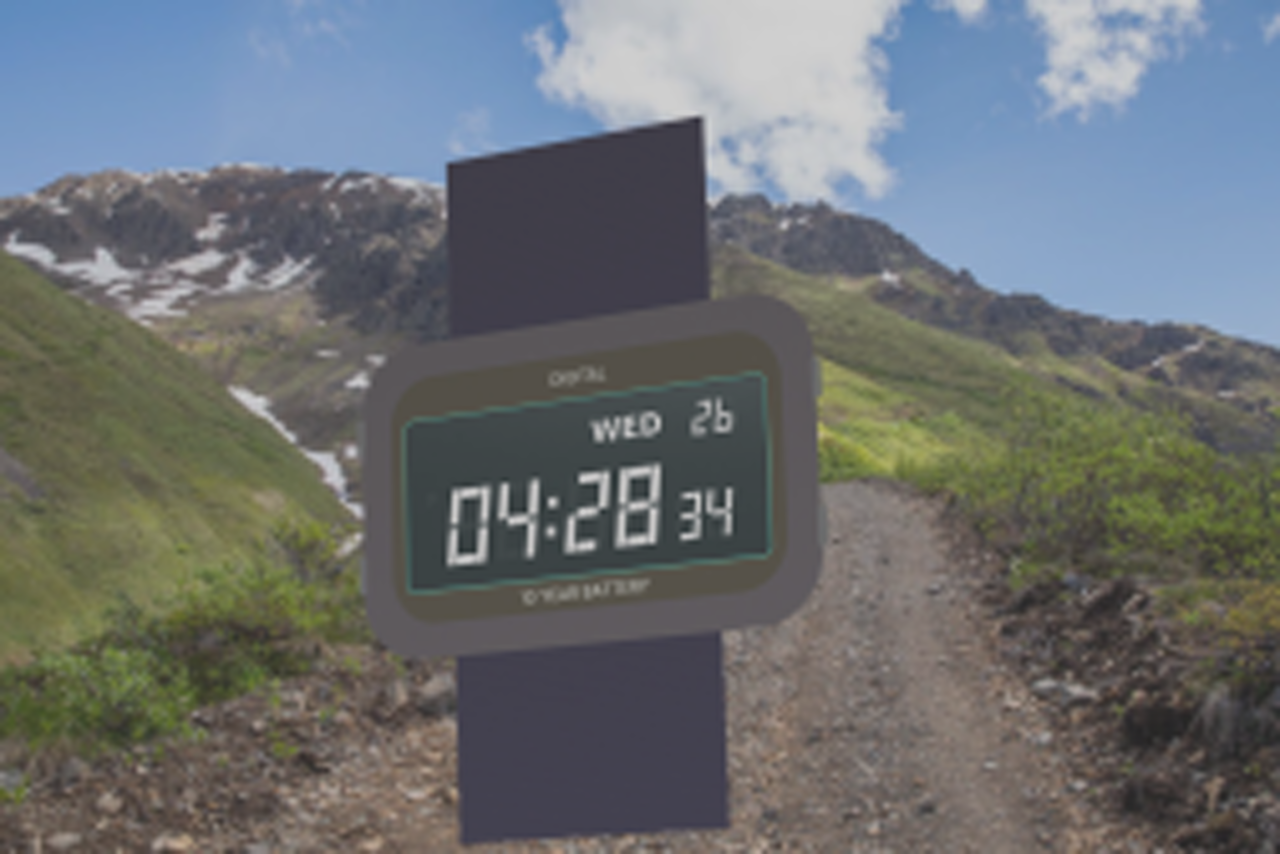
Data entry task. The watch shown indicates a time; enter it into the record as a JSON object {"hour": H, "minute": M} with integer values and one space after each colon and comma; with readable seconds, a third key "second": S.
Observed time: {"hour": 4, "minute": 28, "second": 34}
